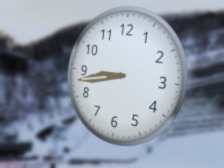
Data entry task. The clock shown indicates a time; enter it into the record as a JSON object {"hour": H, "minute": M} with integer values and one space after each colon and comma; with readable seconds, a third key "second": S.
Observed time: {"hour": 8, "minute": 43}
